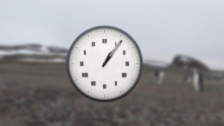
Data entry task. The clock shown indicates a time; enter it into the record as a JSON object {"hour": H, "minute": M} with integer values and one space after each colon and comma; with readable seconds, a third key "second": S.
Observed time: {"hour": 1, "minute": 6}
